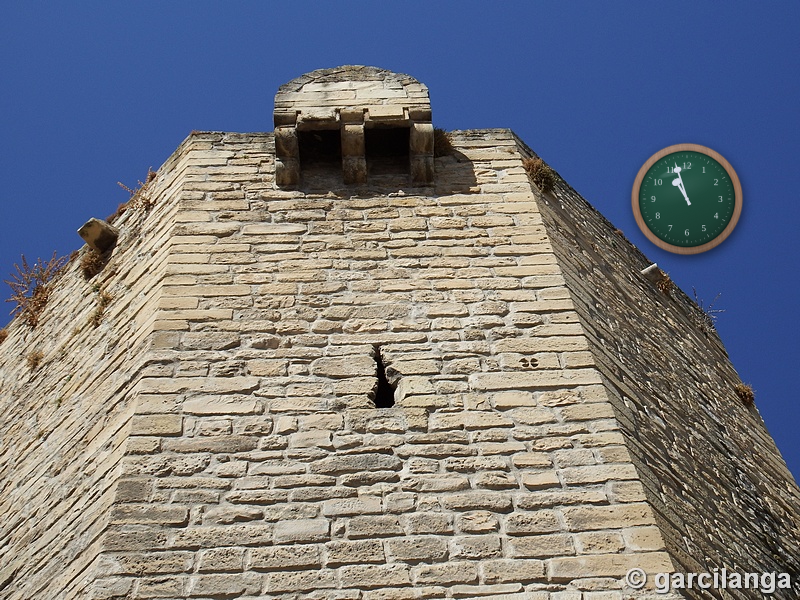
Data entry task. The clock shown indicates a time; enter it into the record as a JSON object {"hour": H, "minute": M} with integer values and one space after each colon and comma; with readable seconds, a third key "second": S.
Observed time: {"hour": 10, "minute": 57}
